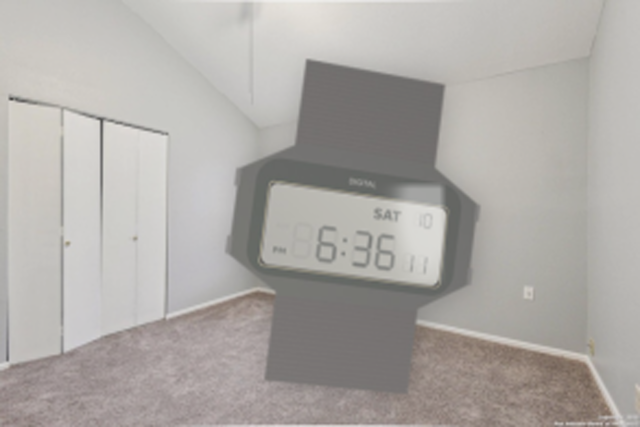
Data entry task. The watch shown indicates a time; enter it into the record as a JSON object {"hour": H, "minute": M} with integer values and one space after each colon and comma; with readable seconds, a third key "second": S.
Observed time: {"hour": 6, "minute": 36, "second": 11}
